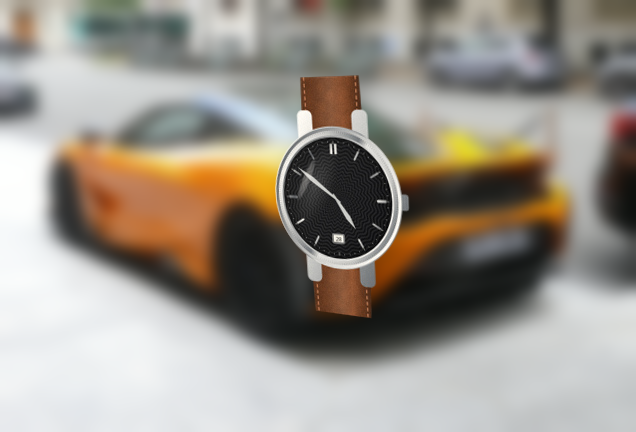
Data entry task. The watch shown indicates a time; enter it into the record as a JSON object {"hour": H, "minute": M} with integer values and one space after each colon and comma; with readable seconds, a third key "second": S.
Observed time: {"hour": 4, "minute": 51}
